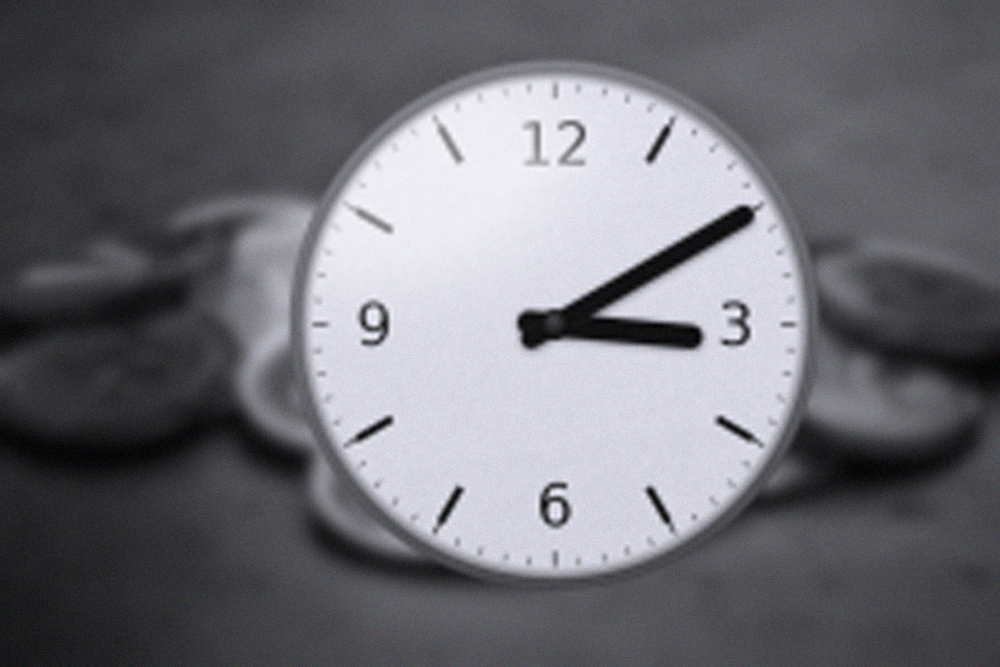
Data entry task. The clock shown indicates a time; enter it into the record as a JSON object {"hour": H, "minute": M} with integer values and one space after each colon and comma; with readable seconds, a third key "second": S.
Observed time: {"hour": 3, "minute": 10}
